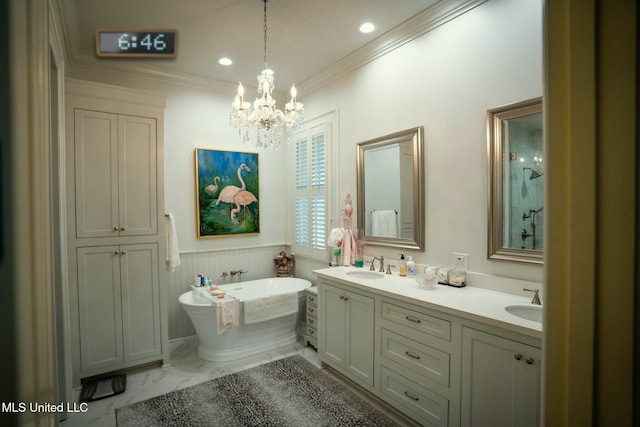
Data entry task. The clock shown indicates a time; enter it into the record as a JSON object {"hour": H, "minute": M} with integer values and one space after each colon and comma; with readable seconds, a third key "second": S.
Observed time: {"hour": 6, "minute": 46}
